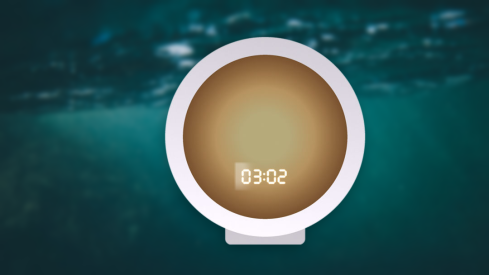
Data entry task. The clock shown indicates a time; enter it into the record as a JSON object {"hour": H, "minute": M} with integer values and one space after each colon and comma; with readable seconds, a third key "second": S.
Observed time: {"hour": 3, "minute": 2}
